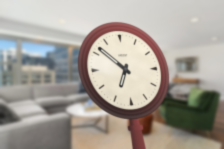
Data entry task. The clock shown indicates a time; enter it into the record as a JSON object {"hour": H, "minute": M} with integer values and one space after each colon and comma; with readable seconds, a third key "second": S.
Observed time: {"hour": 6, "minute": 52}
